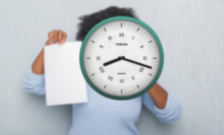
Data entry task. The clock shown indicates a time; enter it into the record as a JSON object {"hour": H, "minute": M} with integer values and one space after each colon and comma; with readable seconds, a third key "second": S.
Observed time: {"hour": 8, "minute": 18}
